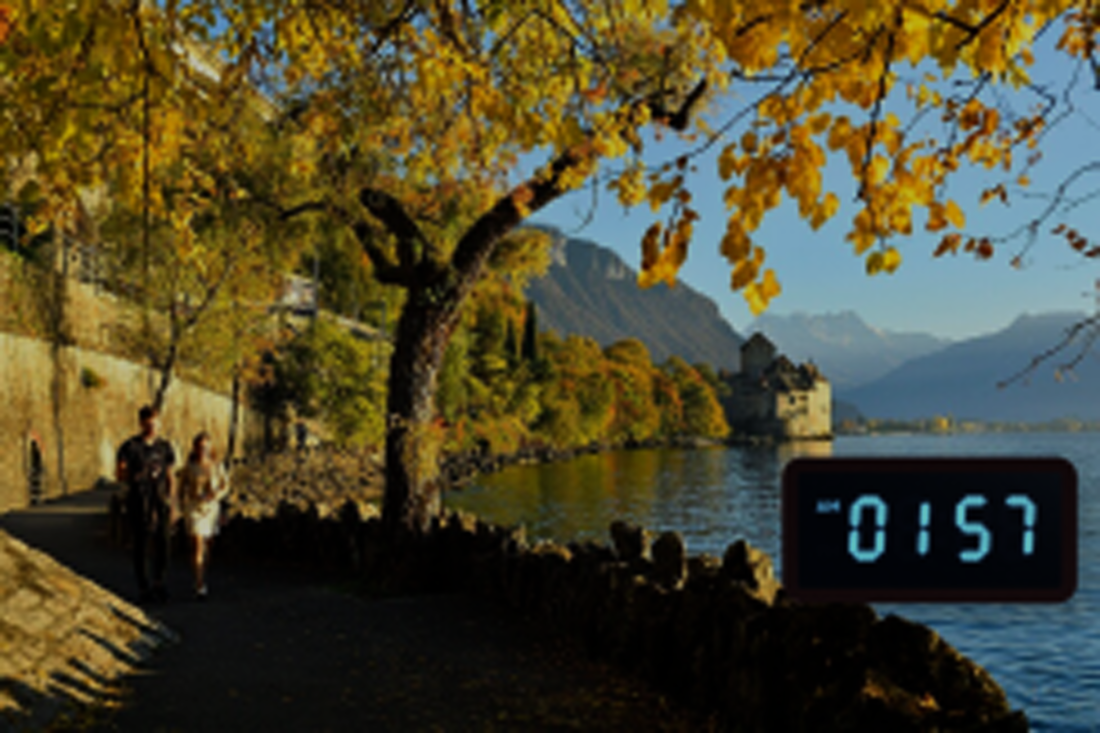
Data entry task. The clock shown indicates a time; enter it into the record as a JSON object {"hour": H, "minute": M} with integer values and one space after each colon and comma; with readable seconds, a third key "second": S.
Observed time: {"hour": 1, "minute": 57}
